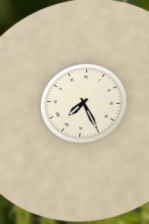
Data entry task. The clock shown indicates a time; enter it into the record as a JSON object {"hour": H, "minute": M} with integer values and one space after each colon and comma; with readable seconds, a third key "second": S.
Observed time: {"hour": 7, "minute": 25}
